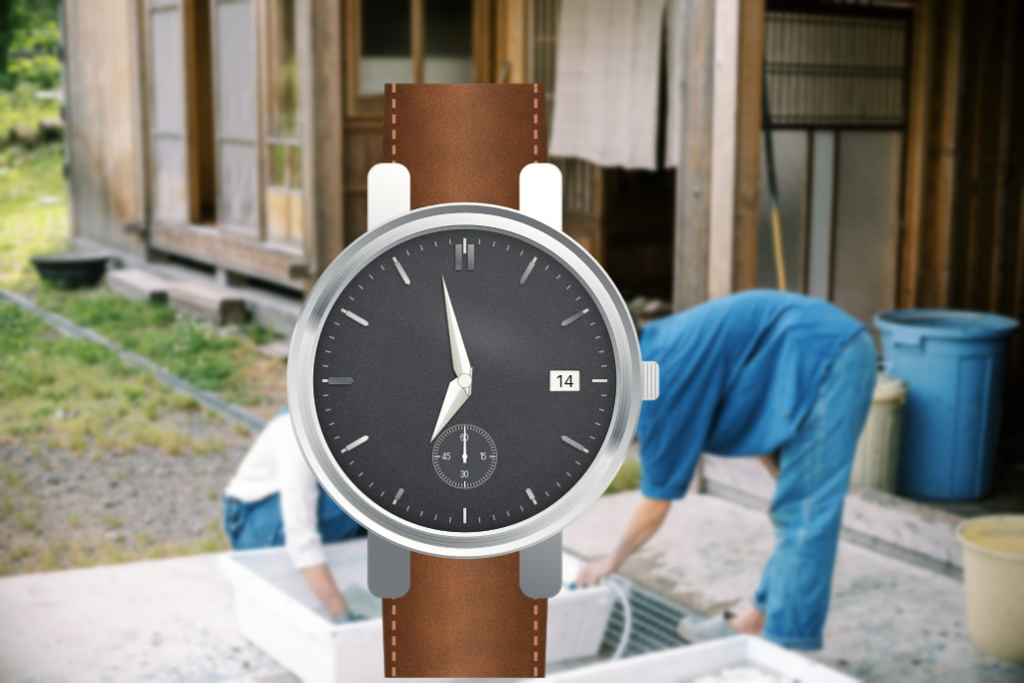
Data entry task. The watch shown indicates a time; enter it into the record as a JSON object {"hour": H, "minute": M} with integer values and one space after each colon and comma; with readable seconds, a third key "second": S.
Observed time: {"hour": 6, "minute": 58}
